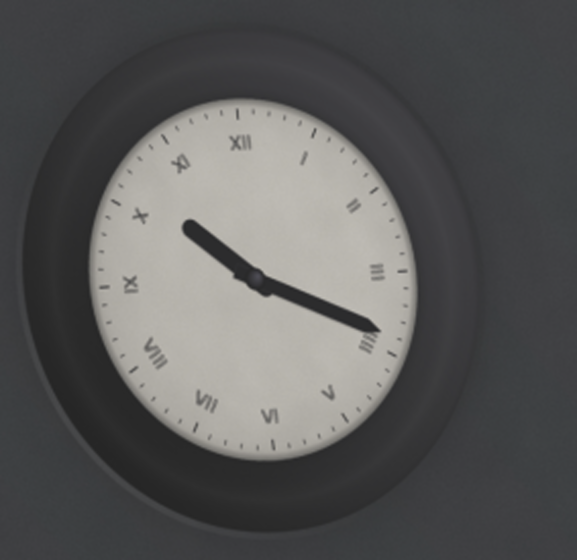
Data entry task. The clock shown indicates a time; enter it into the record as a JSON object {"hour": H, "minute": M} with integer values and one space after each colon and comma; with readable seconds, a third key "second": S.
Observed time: {"hour": 10, "minute": 19}
